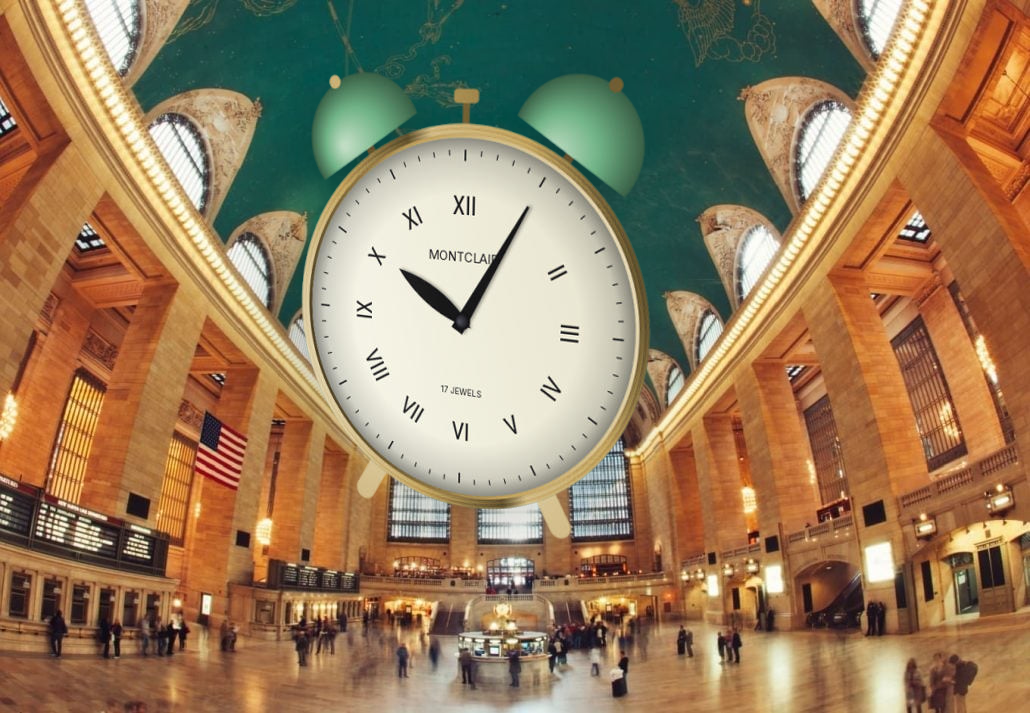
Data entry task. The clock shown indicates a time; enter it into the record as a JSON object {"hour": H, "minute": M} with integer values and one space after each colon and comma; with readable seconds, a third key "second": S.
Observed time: {"hour": 10, "minute": 5}
